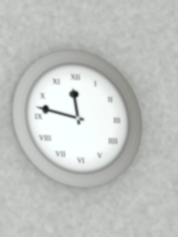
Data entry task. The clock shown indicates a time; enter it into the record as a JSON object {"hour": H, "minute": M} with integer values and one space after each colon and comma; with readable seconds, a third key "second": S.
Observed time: {"hour": 11, "minute": 47}
